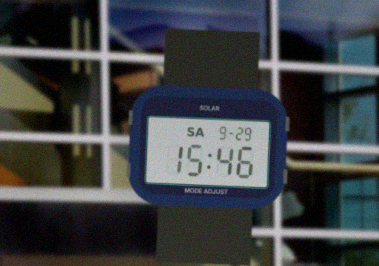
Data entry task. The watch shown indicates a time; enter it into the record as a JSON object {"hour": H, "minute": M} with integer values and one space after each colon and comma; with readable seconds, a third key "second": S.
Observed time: {"hour": 15, "minute": 46}
